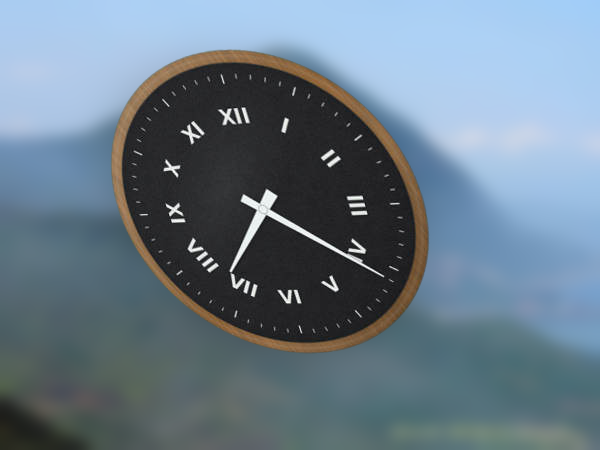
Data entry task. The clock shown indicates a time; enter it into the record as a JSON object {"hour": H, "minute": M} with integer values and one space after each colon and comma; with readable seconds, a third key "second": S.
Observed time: {"hour": 7, "minute": 21}
